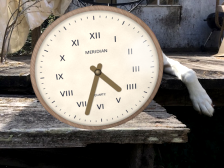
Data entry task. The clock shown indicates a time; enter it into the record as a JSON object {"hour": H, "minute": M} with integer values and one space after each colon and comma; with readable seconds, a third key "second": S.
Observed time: {"hour": 4, "minute": 33}
